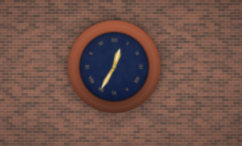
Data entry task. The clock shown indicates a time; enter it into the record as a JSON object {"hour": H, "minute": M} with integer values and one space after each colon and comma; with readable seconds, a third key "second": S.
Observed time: {"hour": 12, "minute": 35}
